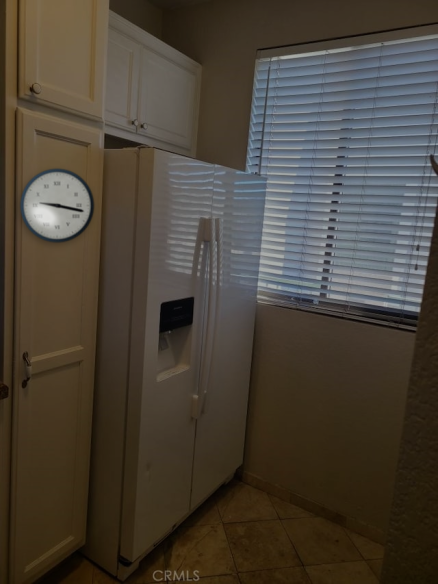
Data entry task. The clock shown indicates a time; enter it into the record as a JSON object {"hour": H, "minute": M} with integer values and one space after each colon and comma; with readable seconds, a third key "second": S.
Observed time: {"hour": 9, "minute": 17}
